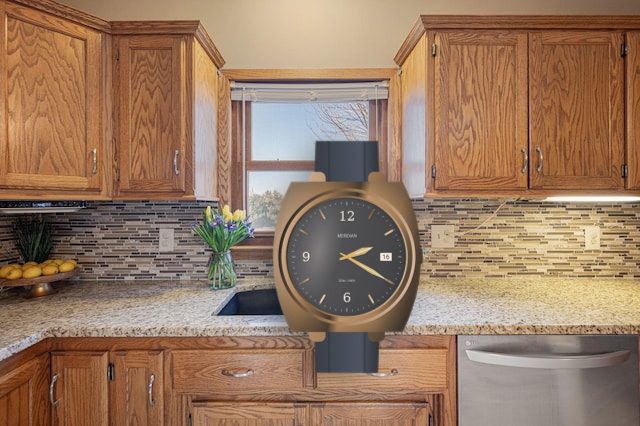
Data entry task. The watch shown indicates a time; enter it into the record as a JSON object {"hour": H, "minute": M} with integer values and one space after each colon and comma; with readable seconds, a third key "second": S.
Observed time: {"hour": 2, "minute": 20}
